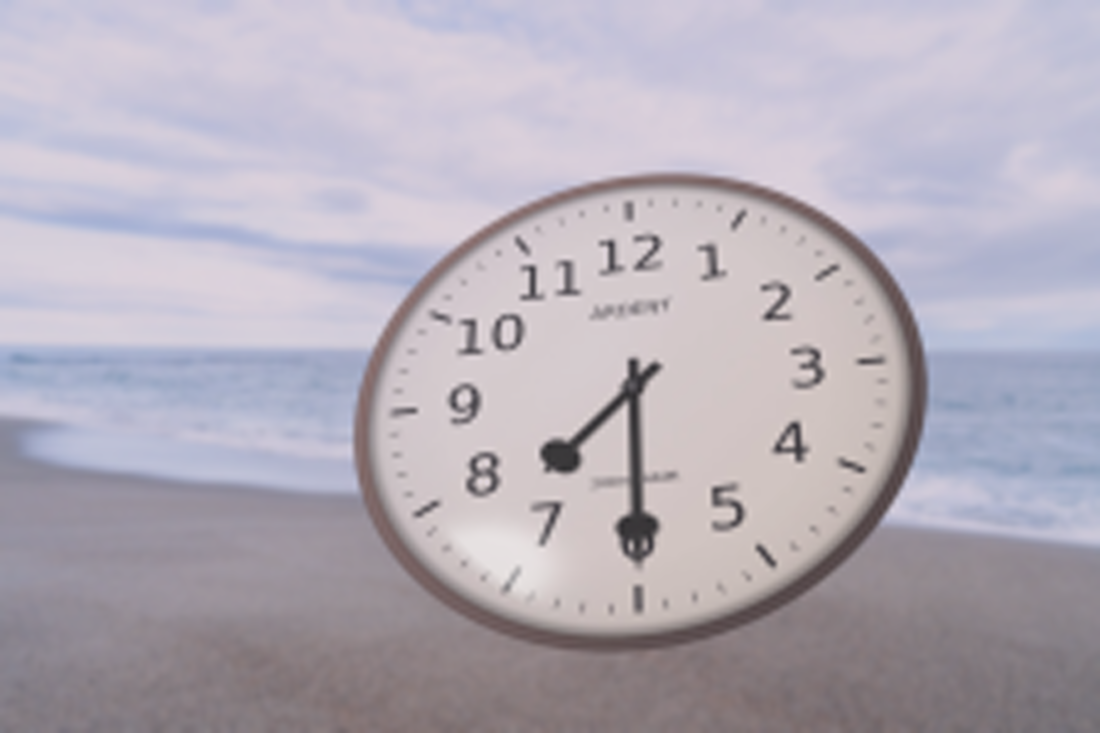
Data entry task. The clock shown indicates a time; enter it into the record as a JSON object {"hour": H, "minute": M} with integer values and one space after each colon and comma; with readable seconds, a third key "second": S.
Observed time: {"hour": 7, "minute": 30}
